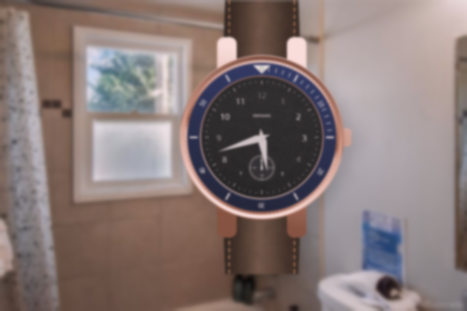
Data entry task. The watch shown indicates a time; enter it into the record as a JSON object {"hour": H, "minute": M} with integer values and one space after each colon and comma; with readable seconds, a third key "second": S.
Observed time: {"hour": 5, "minute": 42}
